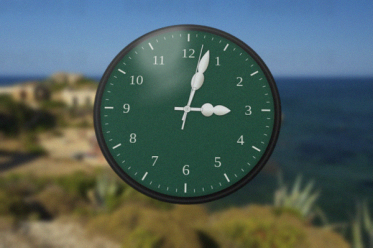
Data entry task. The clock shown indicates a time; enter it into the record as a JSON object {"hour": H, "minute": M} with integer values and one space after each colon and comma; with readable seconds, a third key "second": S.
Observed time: {"hour": 3, "minute": 3, "second": 2}
